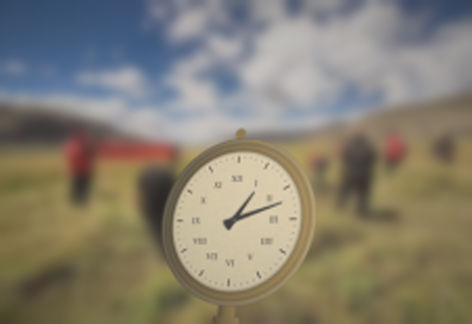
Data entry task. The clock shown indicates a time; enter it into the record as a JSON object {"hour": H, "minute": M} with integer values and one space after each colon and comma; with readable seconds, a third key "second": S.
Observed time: {"hour": 1, "minute": 12}
